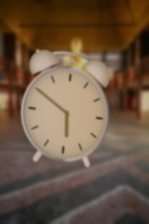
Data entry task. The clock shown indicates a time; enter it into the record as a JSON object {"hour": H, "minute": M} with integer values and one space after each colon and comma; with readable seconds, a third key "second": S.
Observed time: {"hour": 5, "minute": 50}
